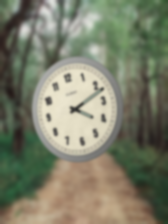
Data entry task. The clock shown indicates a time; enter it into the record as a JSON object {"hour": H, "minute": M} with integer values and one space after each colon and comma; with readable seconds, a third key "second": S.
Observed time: {"hour": 4, "minute": 12}
